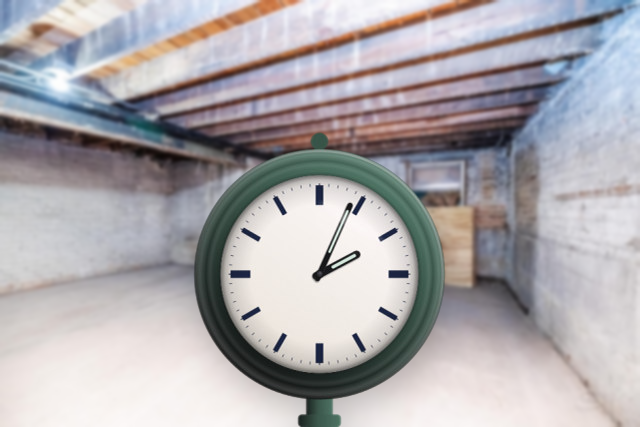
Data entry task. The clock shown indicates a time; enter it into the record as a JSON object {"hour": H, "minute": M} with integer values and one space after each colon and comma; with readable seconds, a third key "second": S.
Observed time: {"hour": 2, "minute": 4}
